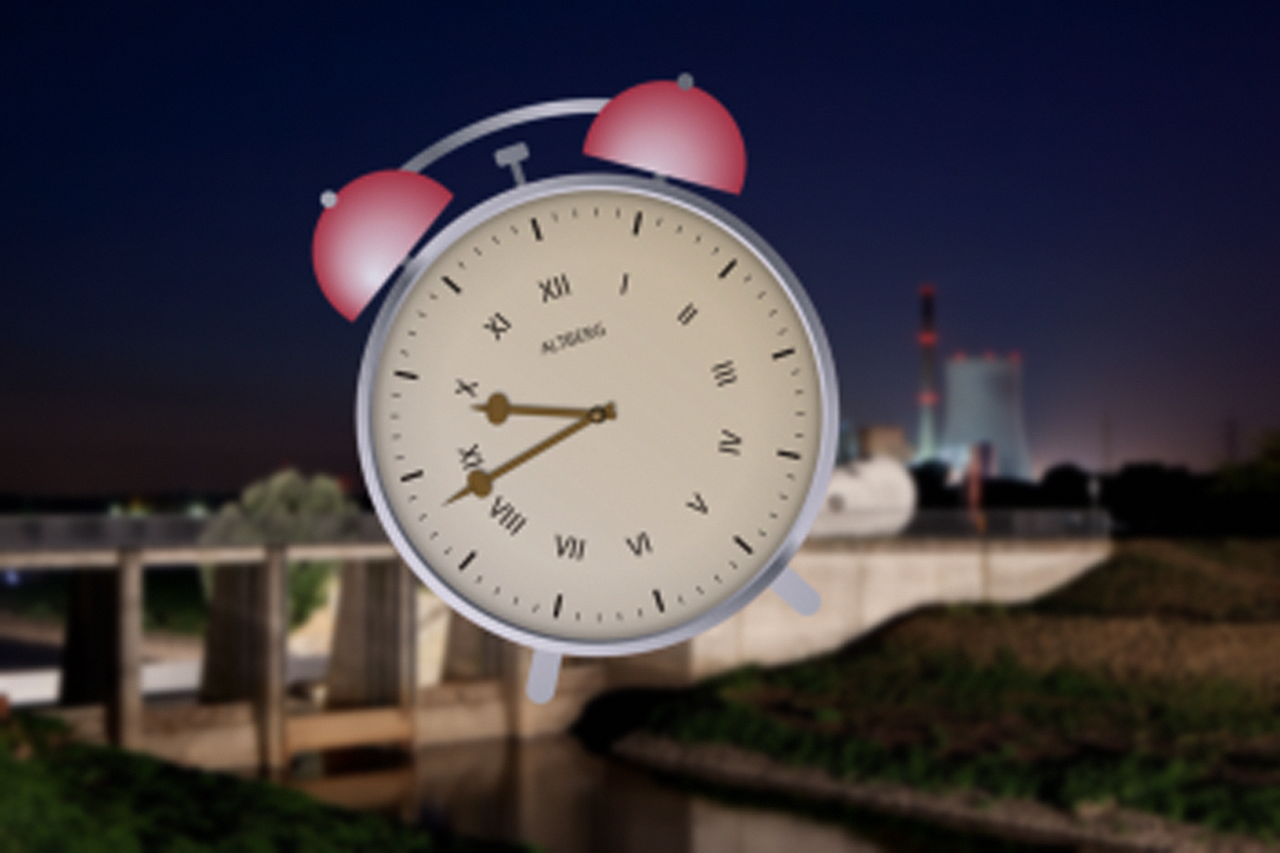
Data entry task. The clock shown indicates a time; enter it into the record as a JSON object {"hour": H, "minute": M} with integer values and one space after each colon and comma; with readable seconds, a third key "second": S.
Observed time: {"hour": 9, "minute": 43}
